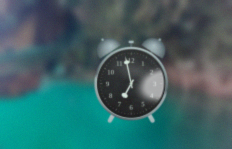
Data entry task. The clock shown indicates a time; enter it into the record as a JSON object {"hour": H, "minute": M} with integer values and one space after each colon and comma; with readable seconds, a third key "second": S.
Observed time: {"hour": 6, "minute": 58}
